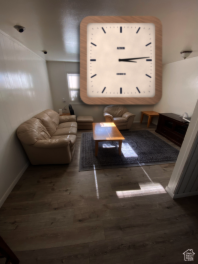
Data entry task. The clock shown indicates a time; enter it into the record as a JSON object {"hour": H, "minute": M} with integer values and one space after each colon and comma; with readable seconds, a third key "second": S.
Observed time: {"hour": 3, "minute": 14}
